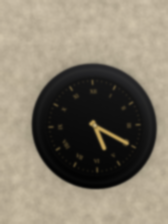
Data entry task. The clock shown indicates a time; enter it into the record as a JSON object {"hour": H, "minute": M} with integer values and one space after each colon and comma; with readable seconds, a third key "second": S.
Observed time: {"hour": 5, "minute": 20}
